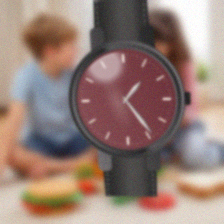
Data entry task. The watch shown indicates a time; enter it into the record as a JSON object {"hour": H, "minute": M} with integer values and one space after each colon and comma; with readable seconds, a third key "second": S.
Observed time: {"hour": 1, "minute": 24}
